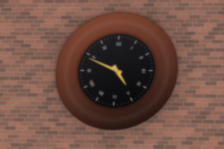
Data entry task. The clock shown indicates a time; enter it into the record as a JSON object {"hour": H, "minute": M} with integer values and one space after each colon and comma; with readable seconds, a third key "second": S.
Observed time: {"hour": 4, "minute": 49}
